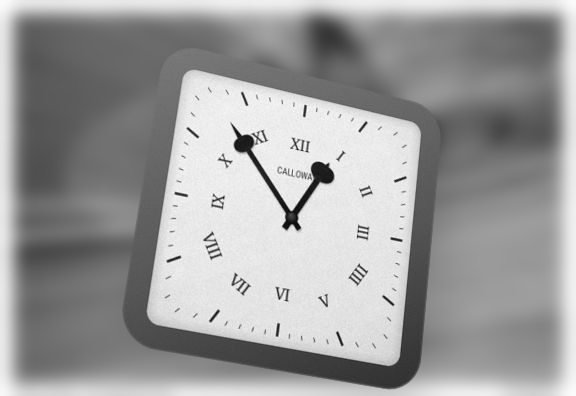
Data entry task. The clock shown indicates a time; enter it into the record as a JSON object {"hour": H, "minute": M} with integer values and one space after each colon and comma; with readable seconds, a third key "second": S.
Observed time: {"hour": 12, "minute": 53}
